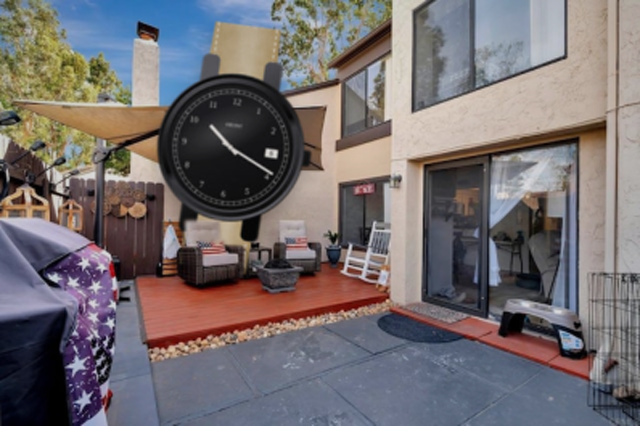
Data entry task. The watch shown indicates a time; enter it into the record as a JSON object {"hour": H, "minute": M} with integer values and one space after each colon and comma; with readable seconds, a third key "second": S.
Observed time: {"hour": 10, "minute": 19}
